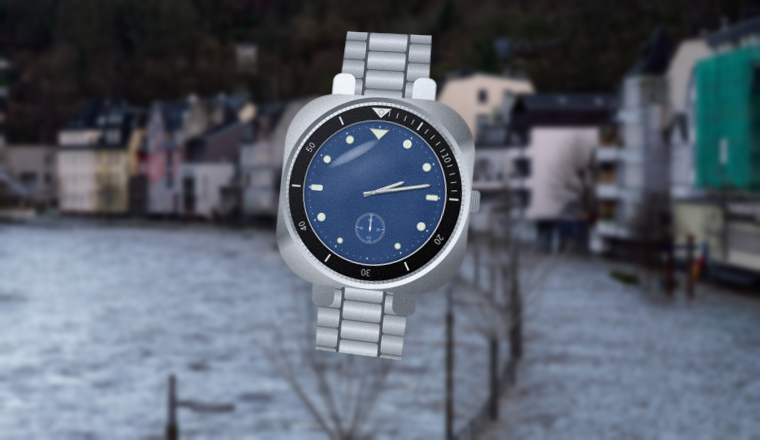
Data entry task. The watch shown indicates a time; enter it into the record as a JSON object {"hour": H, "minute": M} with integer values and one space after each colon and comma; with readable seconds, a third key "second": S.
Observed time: {"hour": 2, "minute": 13}
